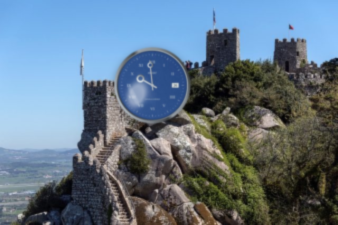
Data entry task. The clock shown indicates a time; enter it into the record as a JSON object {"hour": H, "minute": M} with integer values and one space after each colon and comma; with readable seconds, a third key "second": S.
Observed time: {"hour": 9, "minute": 59}
